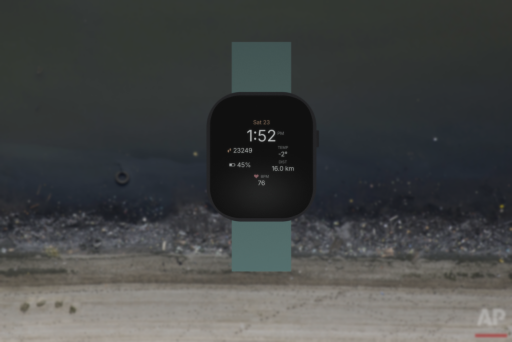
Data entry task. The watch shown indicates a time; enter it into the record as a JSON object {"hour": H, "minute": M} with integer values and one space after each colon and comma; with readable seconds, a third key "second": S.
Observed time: {"hour": 1, "minute": 52}
